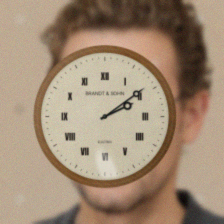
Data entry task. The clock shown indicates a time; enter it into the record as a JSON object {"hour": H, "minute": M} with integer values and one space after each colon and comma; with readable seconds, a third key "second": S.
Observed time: {"hour": 2, "minute": 9}
